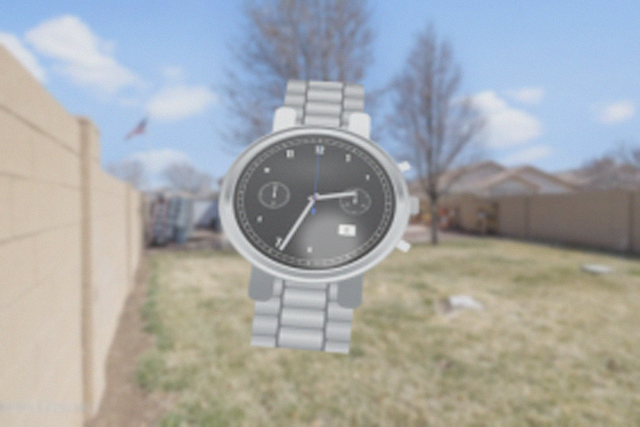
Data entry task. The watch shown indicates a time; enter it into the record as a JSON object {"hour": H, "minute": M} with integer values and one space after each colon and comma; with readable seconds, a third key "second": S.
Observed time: {"hour": 2, "minute": 34}
